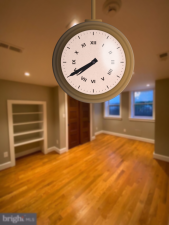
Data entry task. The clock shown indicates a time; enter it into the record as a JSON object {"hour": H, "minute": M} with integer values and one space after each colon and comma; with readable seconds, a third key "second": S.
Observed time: {"hour": 7, "minute": 40}
